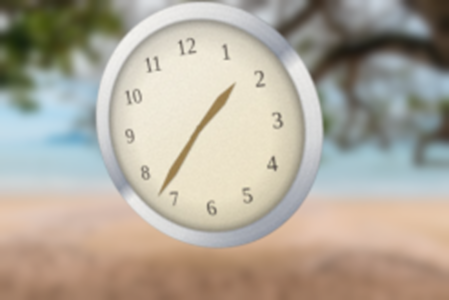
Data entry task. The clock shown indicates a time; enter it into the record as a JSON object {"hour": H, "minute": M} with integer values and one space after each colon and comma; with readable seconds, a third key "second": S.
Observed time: {"hour": 1, "minute": 37}
